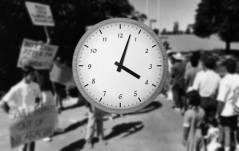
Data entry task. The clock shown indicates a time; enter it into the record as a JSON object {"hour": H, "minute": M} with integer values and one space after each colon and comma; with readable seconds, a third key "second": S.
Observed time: {"hour": 4, "minute": 3}
